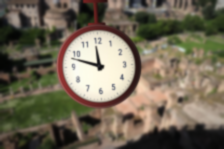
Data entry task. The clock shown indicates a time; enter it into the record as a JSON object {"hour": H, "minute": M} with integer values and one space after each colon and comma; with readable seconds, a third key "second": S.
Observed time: {"hour": 11, "minute": 48}
